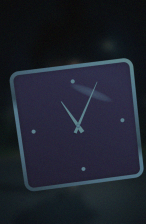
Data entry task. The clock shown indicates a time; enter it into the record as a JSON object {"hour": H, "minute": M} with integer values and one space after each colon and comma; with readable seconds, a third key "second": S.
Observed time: {"hour": 11, "minute": 5}
